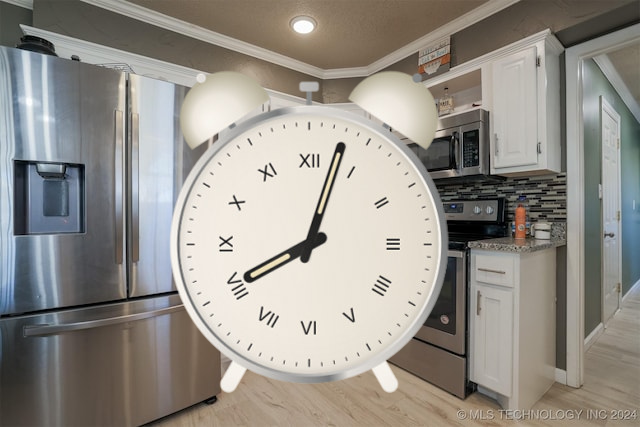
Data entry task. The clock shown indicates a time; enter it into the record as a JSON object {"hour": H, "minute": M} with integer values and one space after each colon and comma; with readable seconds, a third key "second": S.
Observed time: {"hour": 8, "minute": 3}
